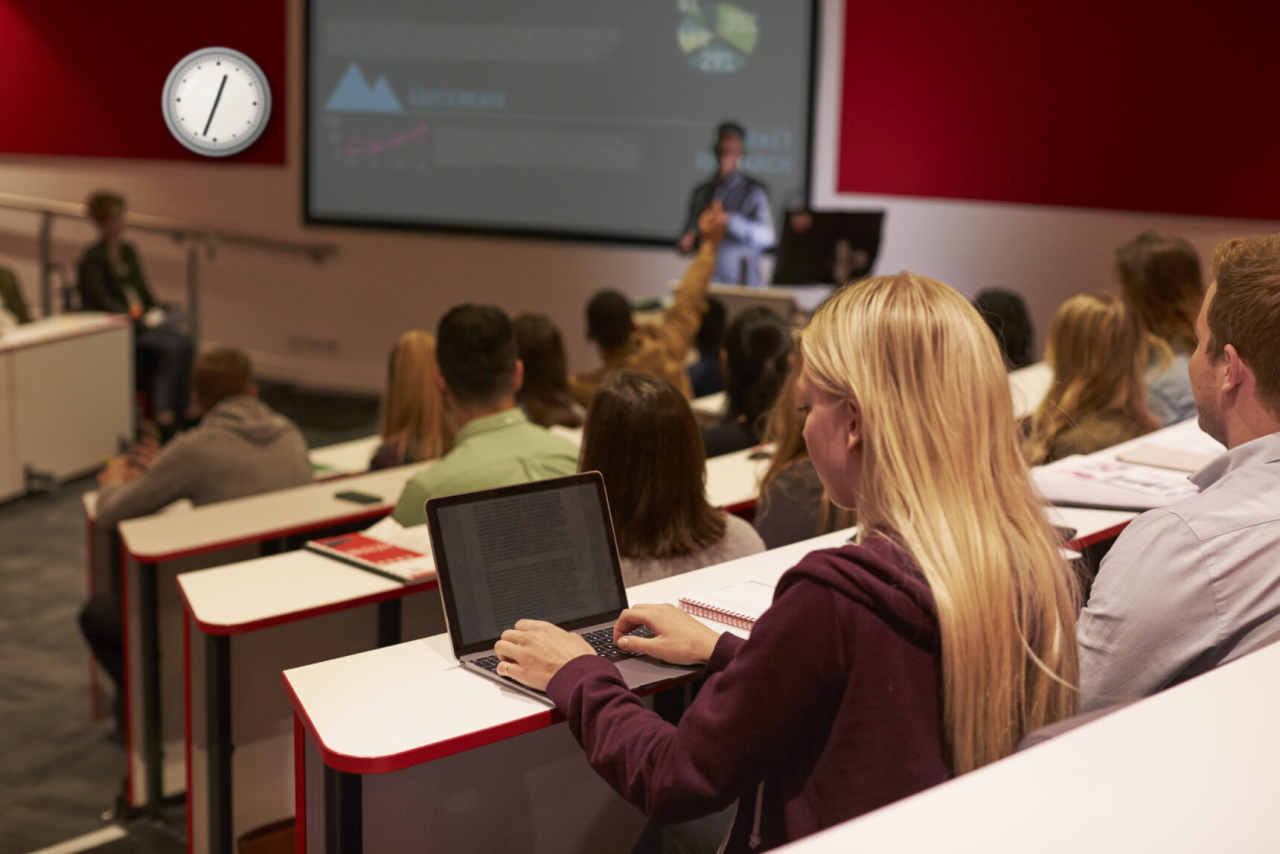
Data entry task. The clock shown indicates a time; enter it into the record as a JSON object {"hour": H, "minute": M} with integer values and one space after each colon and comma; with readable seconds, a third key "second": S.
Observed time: {"hour": 12, "minute": 33}
